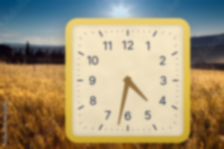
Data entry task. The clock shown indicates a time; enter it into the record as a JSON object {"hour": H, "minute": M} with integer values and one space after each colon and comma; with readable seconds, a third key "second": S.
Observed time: {"hour": 4, "minute": 32}
